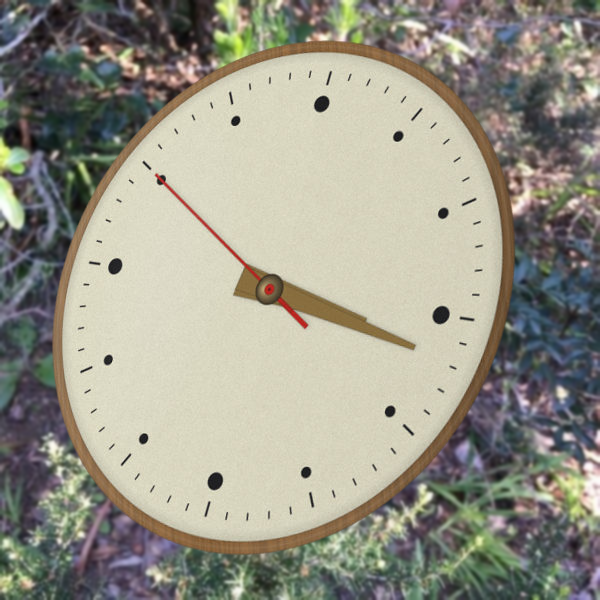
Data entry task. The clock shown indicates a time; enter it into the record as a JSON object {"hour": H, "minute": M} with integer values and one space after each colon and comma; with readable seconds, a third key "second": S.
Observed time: {"hour": 3, "minute": 16, "second": 50}
